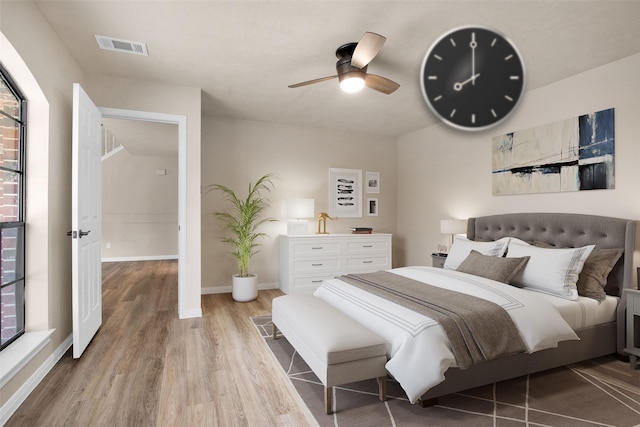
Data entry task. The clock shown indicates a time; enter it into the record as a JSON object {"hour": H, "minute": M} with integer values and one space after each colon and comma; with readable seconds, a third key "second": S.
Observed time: {"hour": 8, "minute": 0}
